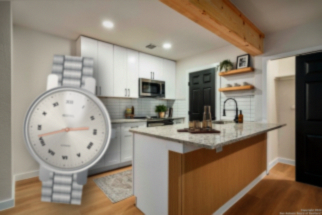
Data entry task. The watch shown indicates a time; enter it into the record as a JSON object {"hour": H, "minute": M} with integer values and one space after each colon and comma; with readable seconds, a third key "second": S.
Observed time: {"hour": 2, "minute": 42}
